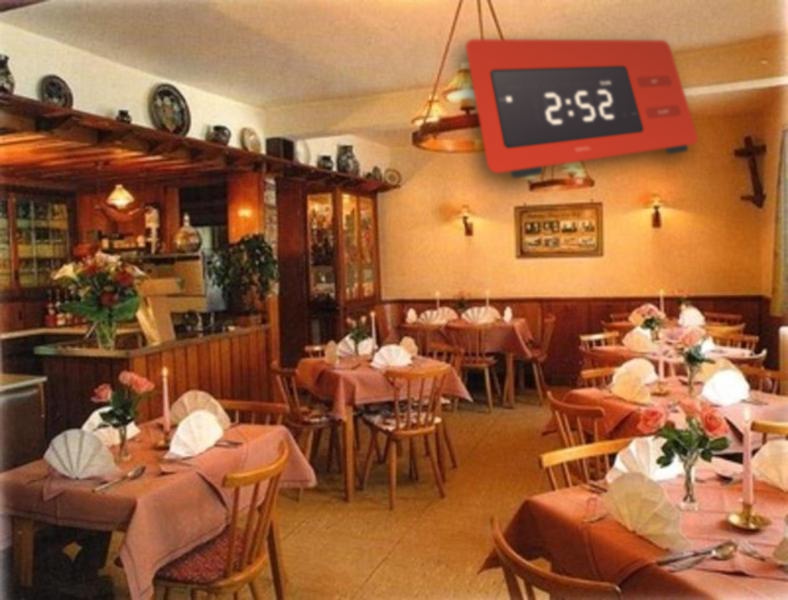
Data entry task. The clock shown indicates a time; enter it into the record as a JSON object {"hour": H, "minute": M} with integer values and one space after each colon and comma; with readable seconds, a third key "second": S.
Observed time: {"hour": 2, "minute": 52}
